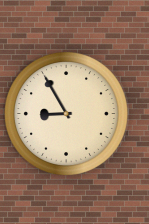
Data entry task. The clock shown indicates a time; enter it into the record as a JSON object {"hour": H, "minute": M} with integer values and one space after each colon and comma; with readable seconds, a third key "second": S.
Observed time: {"hour": 8, "minute": 55}
